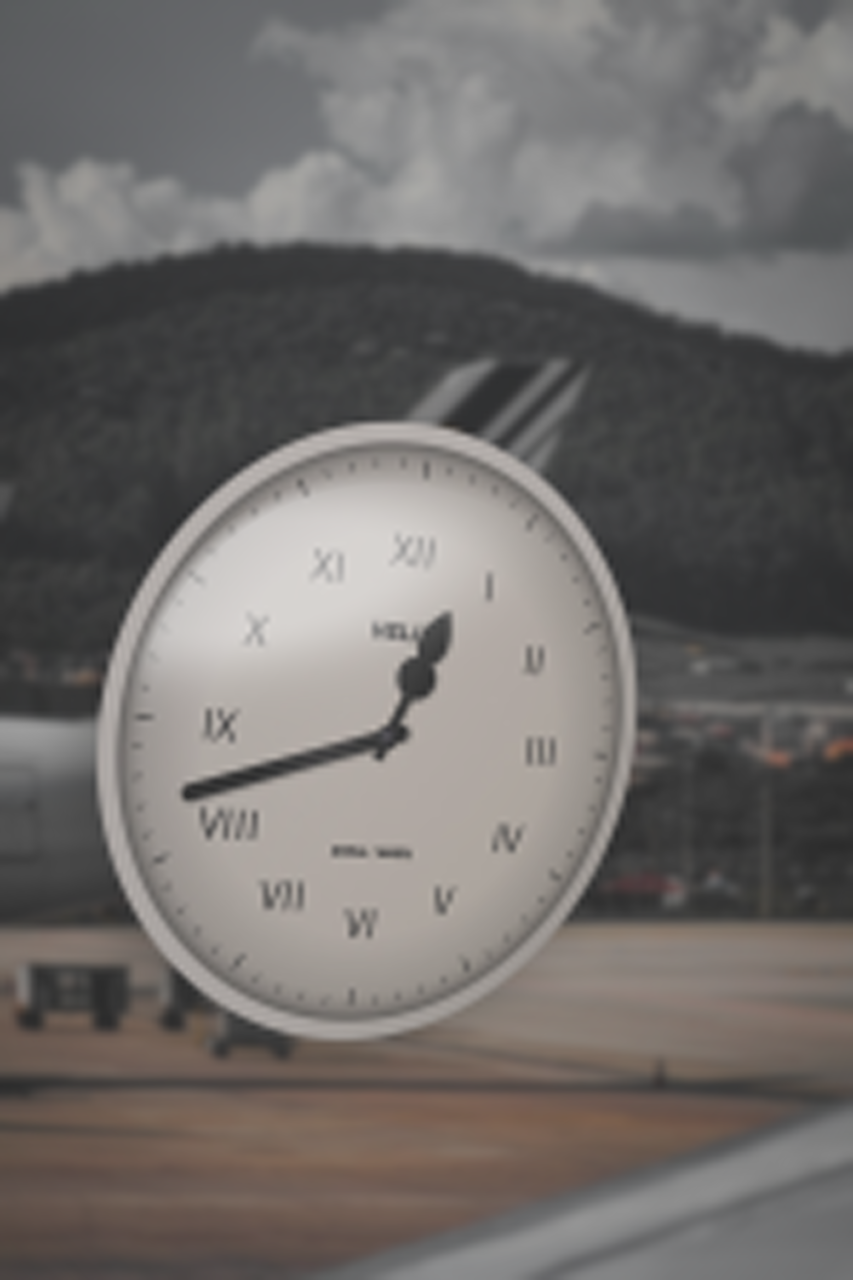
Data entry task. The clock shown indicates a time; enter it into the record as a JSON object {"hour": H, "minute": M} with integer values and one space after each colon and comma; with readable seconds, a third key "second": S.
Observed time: {"hour": 12, "minute": 42}
